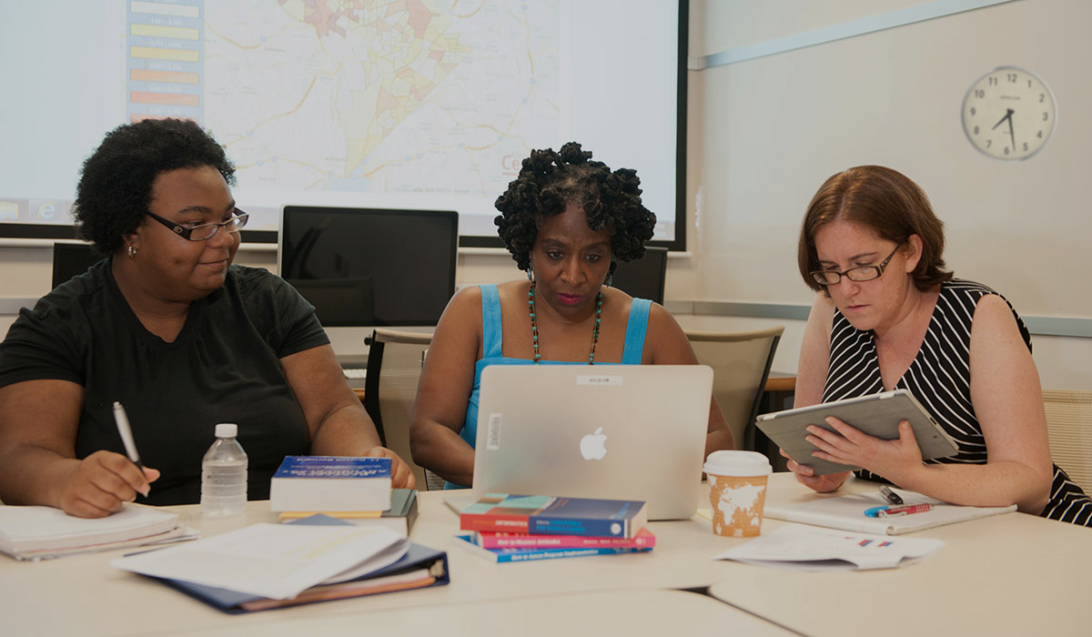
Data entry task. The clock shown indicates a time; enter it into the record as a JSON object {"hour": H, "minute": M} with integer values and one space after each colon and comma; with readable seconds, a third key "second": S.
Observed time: {"hour": 7, "minute": 28}
